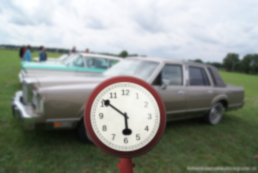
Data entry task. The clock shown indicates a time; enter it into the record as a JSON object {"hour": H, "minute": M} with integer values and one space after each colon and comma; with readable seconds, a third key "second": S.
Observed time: {"hour": 5, "minute": 51}
